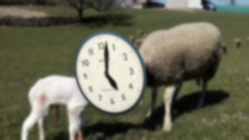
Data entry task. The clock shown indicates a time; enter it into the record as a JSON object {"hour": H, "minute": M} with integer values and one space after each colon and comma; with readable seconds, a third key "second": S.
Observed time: {"hour": 5, "minute": 2}
